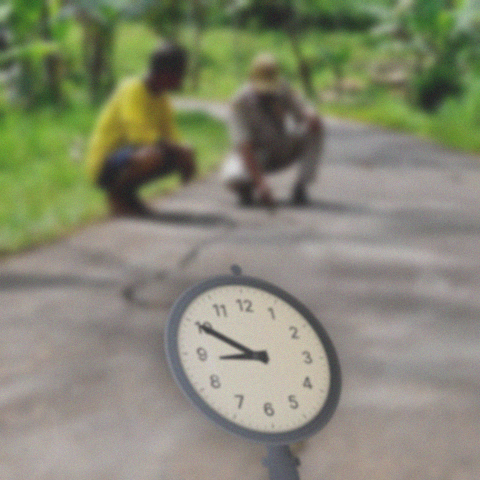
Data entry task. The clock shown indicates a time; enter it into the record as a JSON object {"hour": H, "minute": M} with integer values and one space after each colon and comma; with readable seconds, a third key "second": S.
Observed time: {"hour": 8, "minute": 50}
